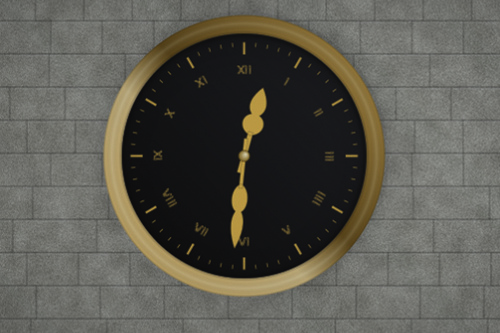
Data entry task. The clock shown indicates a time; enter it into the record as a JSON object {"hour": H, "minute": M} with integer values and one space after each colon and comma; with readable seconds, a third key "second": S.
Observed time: {"hour": 12, "minute": 31}
